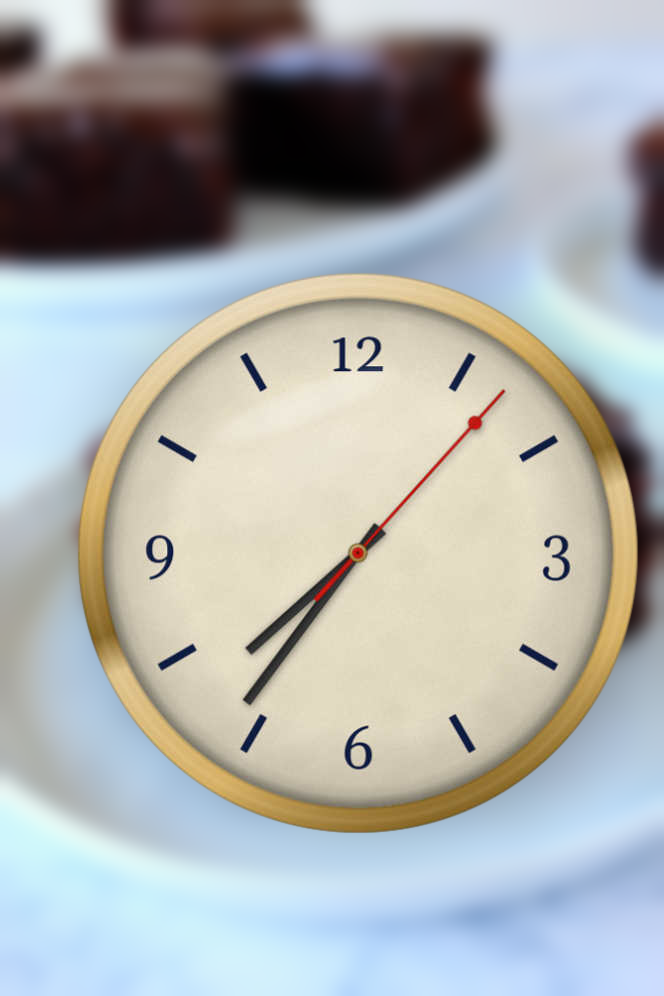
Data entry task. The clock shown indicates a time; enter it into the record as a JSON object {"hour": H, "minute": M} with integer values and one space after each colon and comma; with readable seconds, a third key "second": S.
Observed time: {"hour": 7, "minute": 36, "second": 7}
